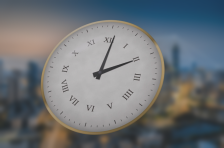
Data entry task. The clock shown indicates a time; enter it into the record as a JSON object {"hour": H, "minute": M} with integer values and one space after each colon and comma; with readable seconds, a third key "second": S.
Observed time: {"hour": 2, "minute": 1}
